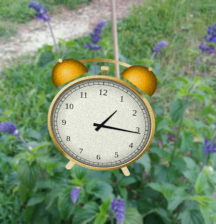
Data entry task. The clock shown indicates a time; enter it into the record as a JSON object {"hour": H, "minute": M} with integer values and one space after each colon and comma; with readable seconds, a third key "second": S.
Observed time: {"hour": 1, "minute": 16}
